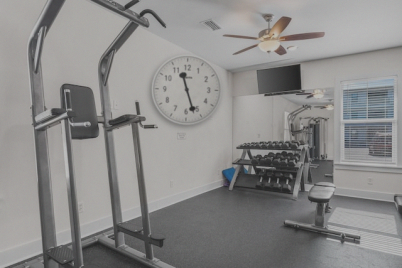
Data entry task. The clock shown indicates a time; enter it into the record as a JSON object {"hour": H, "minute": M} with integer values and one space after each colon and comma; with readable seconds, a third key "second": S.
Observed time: {"hour": 11, "minute": 27}
